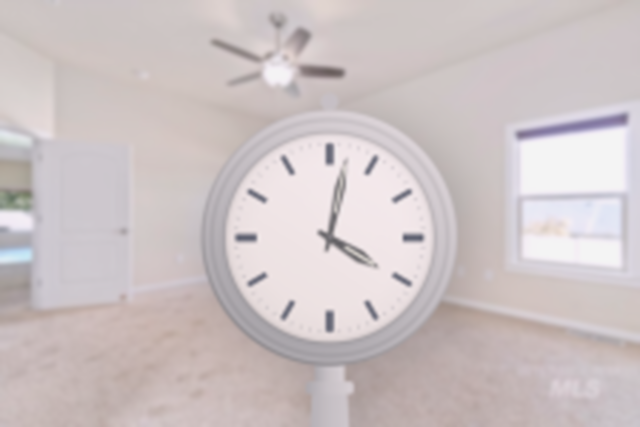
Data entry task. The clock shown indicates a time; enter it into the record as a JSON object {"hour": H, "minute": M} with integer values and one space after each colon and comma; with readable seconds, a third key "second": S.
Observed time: {"hour": 4, "minute": 2}
